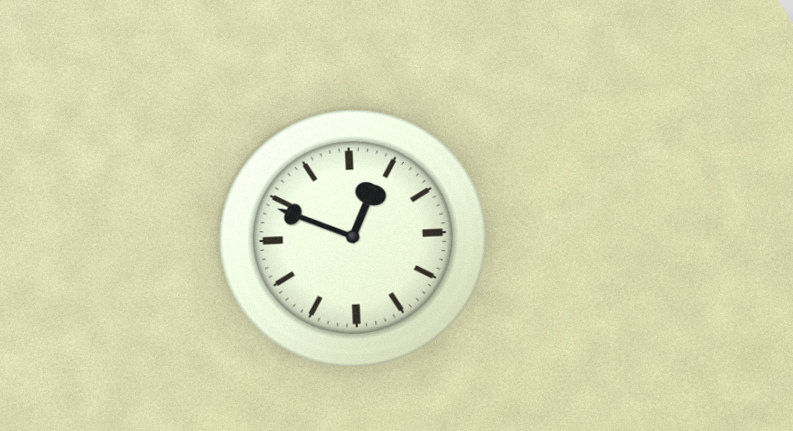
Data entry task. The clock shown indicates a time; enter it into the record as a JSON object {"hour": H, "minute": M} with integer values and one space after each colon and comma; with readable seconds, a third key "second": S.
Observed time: {"hour": 12, "minute": 49}
